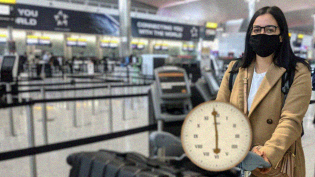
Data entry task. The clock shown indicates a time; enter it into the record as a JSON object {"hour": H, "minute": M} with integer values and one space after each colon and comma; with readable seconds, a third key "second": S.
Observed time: {"hour": 5, "minute": 59}
